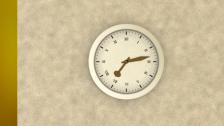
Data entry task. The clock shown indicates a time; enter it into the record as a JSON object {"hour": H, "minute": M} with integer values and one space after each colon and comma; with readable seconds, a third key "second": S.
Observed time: {"hour": 7, "minute": 13}
